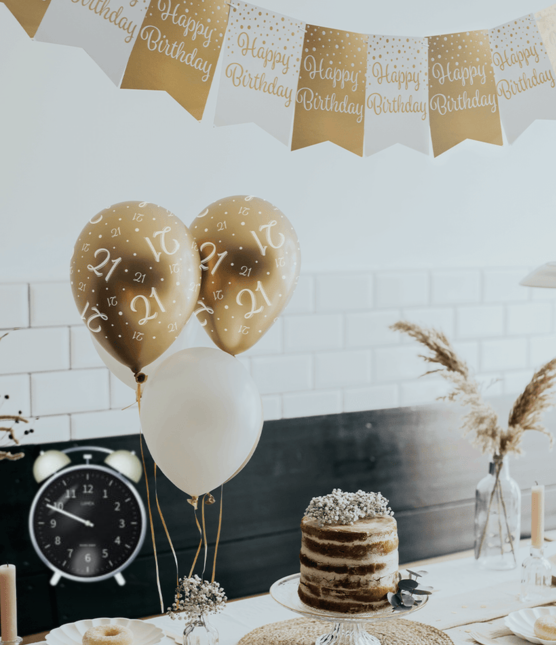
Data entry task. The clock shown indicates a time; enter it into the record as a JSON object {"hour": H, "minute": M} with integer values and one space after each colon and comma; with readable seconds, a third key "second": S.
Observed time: {"hour": 9, "minute": 49}
